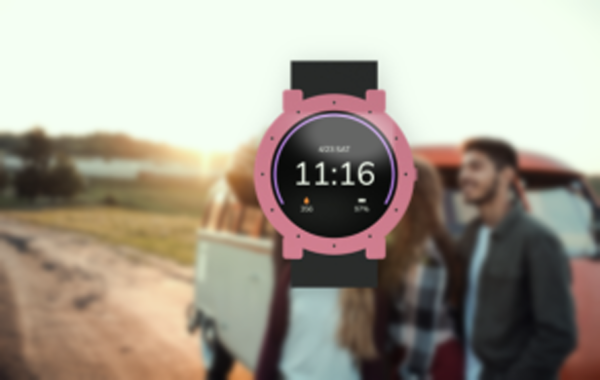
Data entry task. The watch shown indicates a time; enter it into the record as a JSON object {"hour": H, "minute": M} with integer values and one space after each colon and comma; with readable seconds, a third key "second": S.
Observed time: {"hour": 11, "minute": 16}
